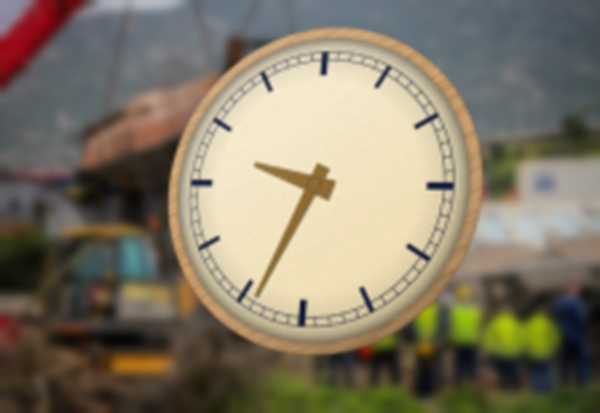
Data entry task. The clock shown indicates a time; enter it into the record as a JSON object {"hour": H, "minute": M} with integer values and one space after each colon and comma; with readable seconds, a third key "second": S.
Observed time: {"hour": 9, "minute": 34}
